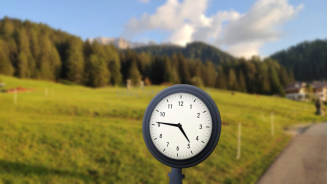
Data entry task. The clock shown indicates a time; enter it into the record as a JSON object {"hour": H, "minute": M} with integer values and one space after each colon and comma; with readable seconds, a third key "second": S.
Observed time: {"hour": 4, "minute": 46}
